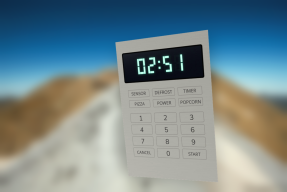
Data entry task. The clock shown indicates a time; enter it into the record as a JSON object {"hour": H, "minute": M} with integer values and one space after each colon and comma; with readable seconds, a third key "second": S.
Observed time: {"hour": 2, "minute": 51}
